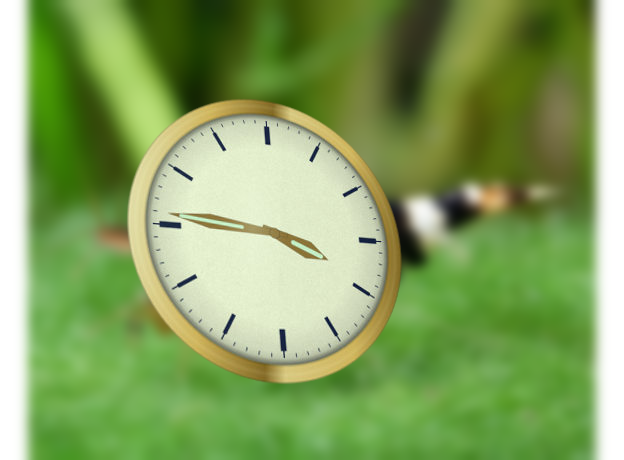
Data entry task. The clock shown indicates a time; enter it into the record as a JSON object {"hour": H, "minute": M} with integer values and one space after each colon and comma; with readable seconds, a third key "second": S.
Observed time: {"hour": 3, "minute": 46}
